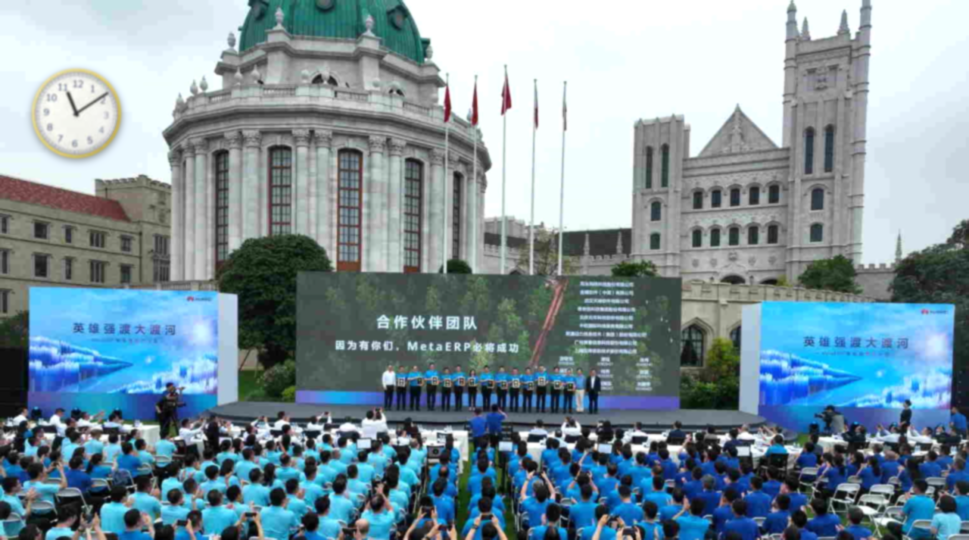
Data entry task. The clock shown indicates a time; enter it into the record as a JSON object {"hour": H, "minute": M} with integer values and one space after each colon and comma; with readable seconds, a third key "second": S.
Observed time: {"hour": 11, "minute": 9}
